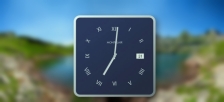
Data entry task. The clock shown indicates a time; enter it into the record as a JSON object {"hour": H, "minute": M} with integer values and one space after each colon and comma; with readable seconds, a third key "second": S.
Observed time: {"hour": 7, "minute": 1}
